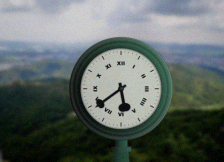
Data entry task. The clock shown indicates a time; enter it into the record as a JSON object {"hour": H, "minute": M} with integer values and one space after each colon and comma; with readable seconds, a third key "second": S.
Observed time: {"hour": 5, "minute": 39}
